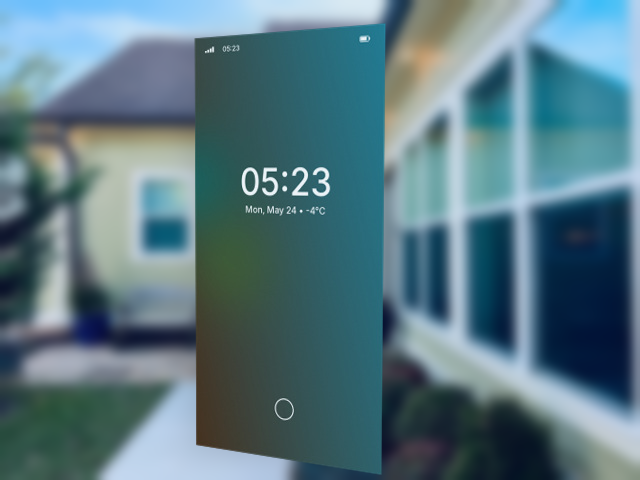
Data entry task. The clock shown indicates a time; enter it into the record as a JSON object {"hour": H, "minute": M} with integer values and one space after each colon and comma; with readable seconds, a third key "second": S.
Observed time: {"hour": 5, "minute": 23}
